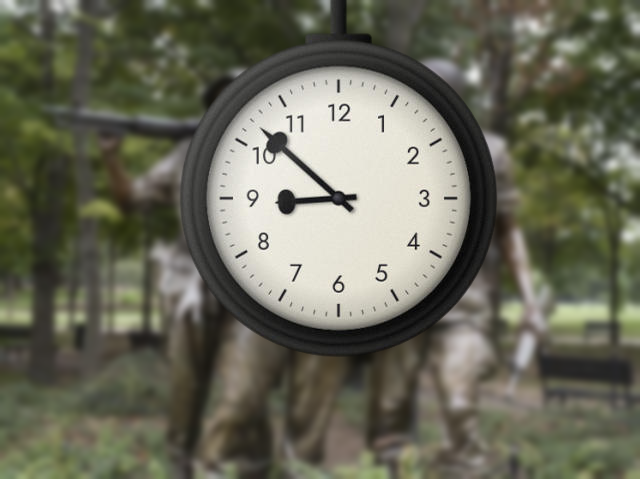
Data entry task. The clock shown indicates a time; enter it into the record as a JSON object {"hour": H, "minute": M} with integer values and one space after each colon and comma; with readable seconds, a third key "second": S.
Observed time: {"hour": 8, "minute": 52}
